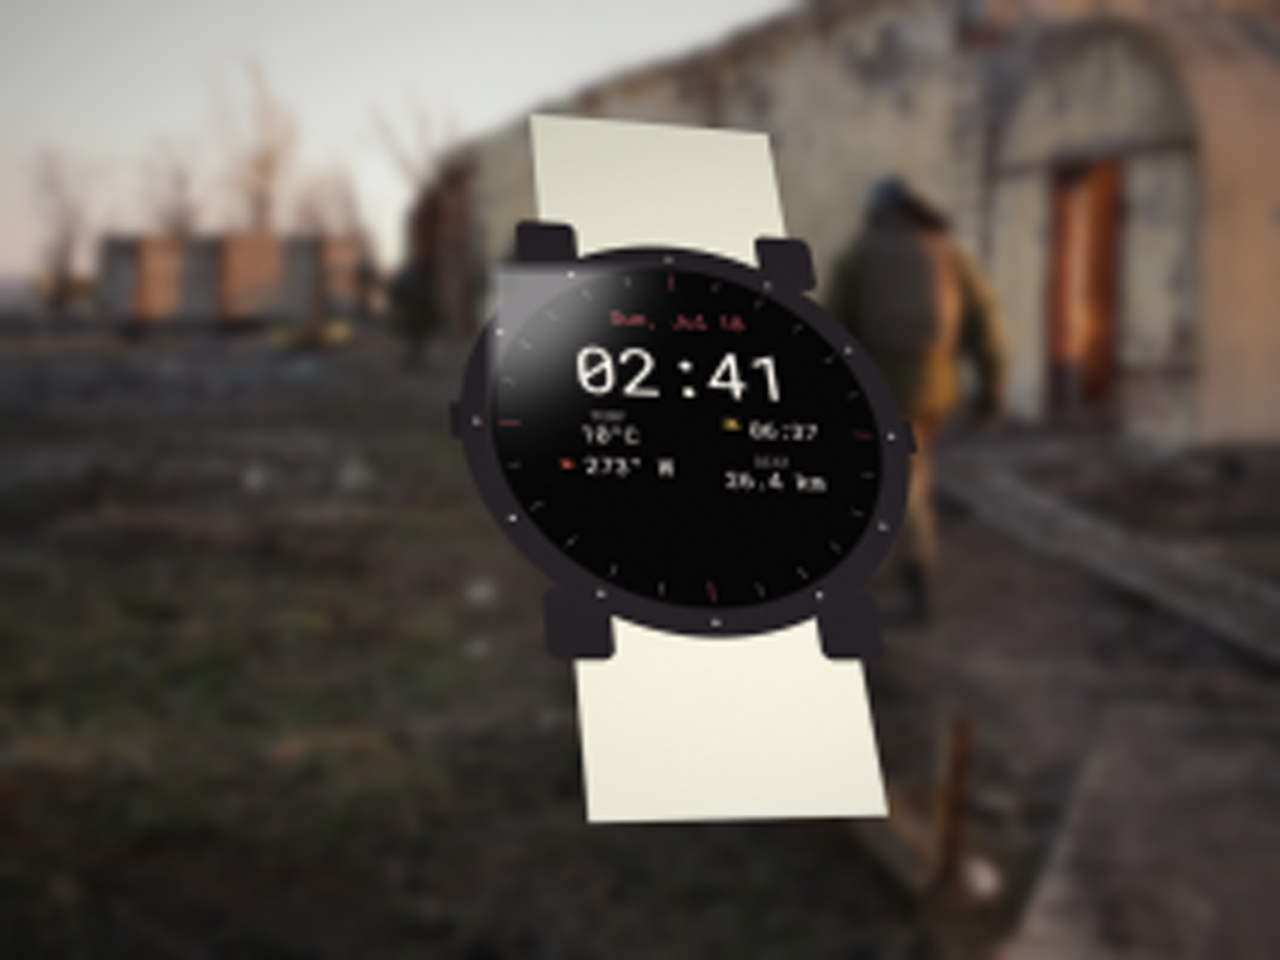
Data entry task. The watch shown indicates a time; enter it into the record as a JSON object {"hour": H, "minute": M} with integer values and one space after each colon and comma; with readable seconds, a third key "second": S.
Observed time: {"hour": 2, "minute": 41}
